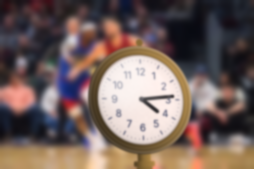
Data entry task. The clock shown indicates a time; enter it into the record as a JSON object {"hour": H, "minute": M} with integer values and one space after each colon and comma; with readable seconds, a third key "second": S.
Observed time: {"hour": 4, "minute": 14}
